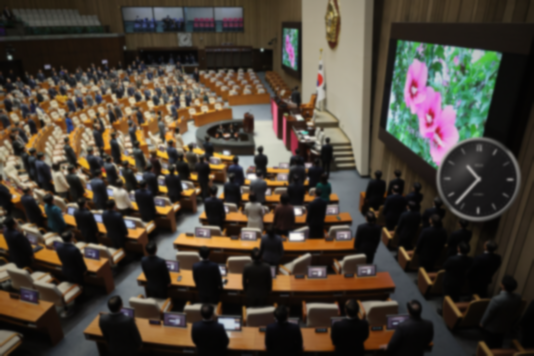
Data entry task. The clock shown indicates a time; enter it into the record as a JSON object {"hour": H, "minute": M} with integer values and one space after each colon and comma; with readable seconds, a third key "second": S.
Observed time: {"hour": 10, "minute": 37}
